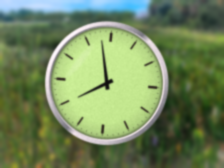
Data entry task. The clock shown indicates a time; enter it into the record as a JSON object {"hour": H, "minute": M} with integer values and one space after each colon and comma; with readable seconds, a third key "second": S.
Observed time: {"hour": 7, "minute": 58}
